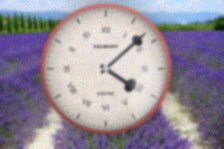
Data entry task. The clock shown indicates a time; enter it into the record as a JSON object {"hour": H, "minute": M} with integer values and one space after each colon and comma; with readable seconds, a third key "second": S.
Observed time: {"hour": 4, "minute": 8}
